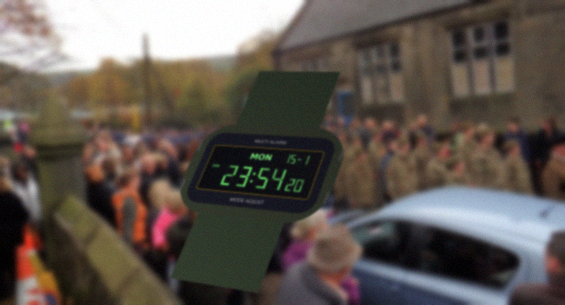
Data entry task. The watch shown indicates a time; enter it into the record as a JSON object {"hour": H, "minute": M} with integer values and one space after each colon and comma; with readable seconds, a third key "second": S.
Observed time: {"hour": 23, "minute": 54, "second": 20}
